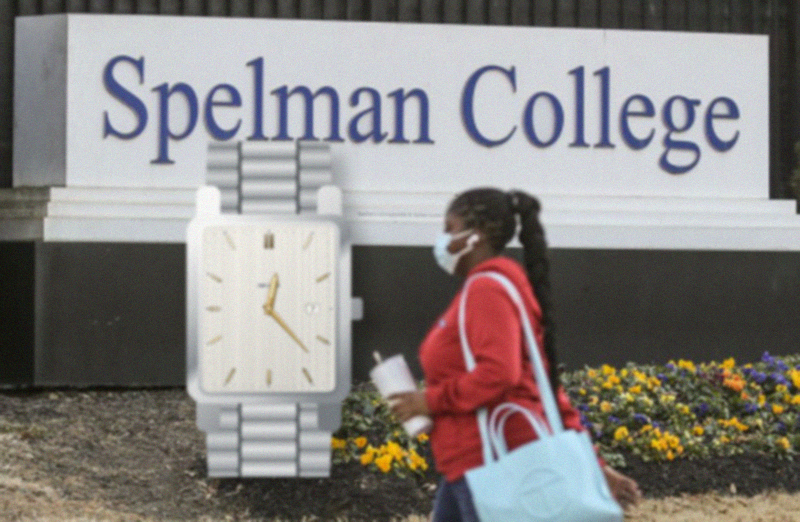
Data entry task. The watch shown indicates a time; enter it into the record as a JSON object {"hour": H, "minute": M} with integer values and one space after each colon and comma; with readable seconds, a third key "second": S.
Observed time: {"hour": 12, "minute": 23}
